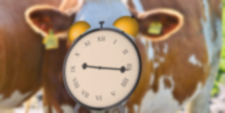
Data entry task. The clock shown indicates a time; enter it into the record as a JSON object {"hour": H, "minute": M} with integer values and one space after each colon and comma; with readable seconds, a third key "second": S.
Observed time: {"hour": 9, "minute": 16}
